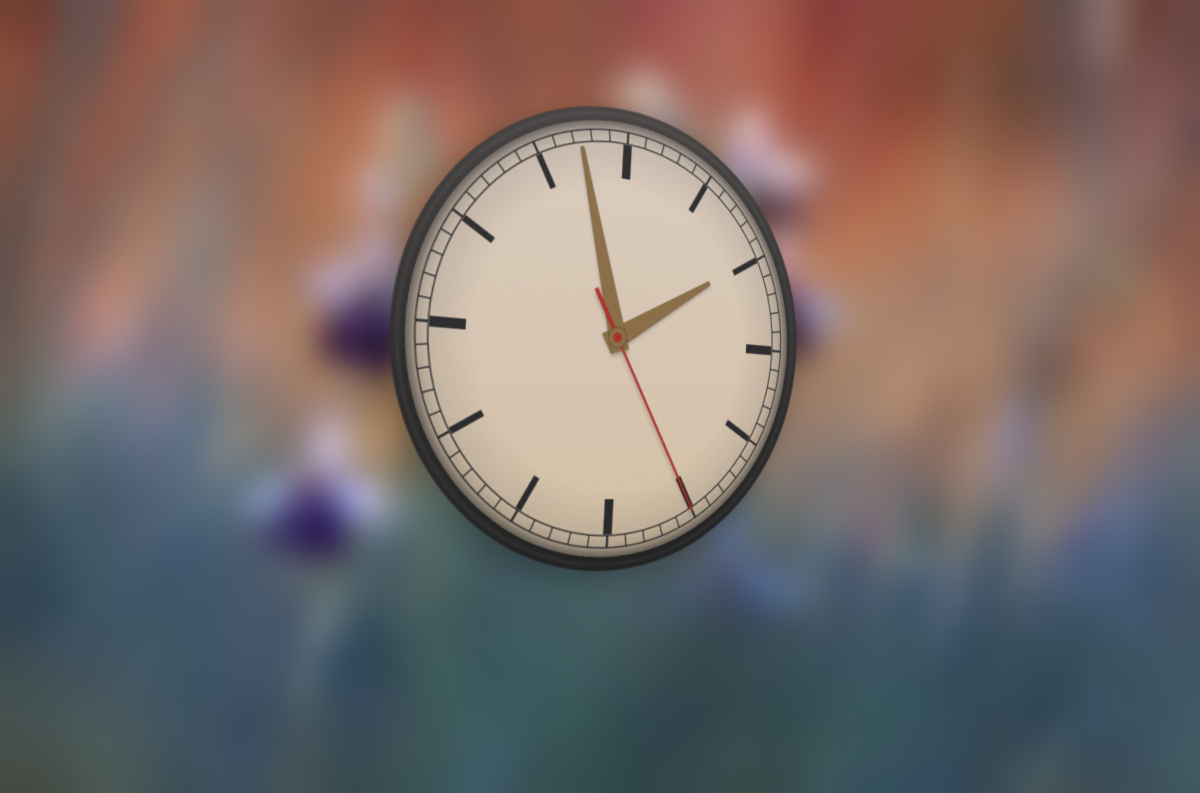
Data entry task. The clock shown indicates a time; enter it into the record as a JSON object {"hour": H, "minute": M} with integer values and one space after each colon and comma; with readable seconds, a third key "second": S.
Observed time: {"hour": 1, "minute": 57, "second": 25}
